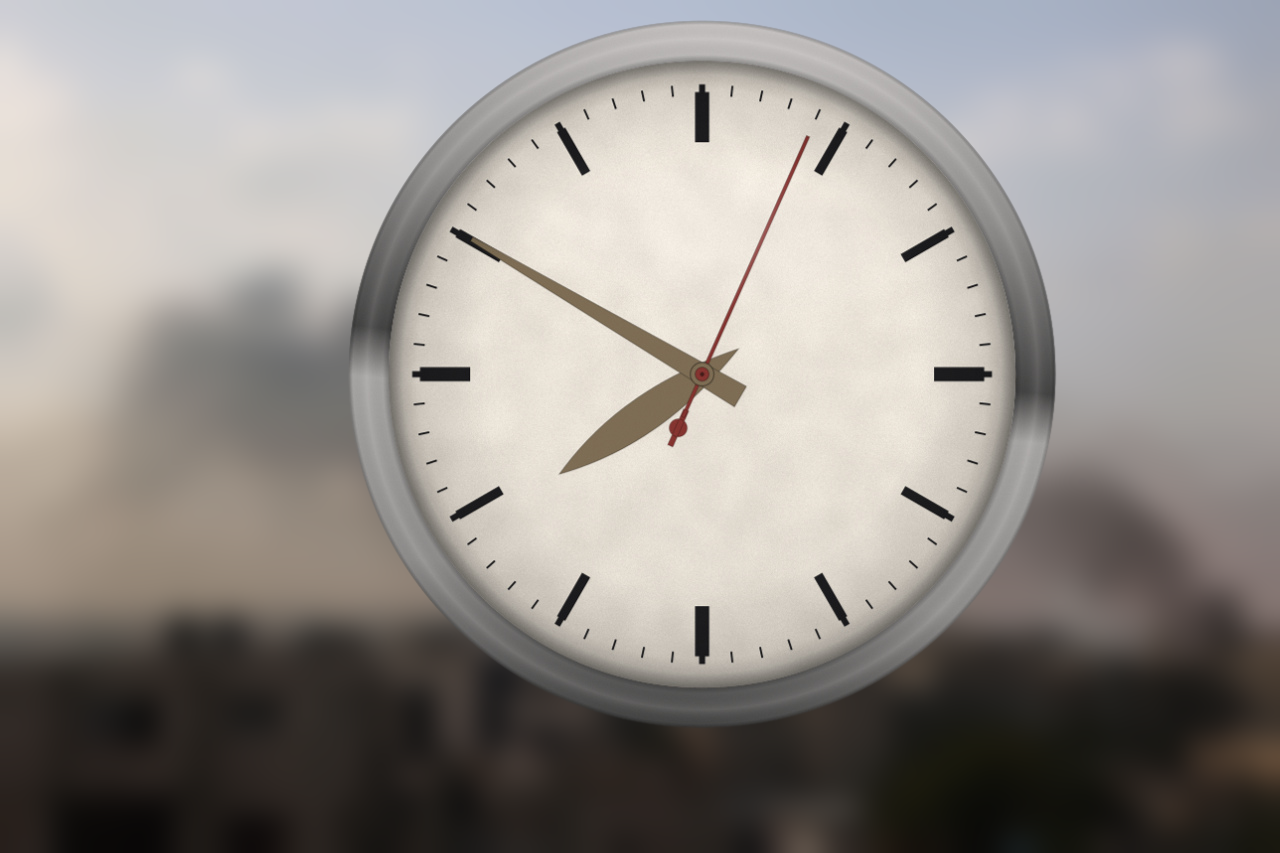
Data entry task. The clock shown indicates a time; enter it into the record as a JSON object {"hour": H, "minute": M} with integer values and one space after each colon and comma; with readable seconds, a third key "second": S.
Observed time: {"hour": 7, "minute": 50, "second": 4}
